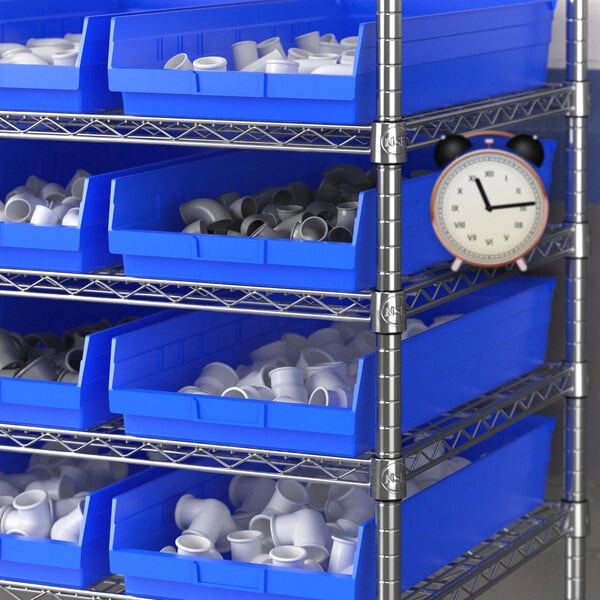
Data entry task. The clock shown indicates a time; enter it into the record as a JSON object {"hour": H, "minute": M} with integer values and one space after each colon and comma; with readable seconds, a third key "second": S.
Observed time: {"hour": 11, "minute": 14}
